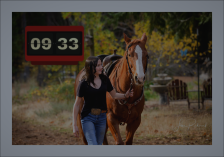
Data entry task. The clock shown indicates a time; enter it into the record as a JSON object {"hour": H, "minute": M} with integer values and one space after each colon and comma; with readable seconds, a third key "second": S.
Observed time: {"hour": 9, "minute": 33}
